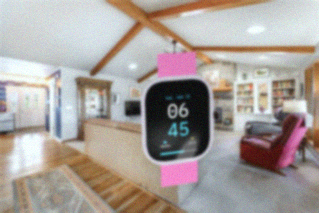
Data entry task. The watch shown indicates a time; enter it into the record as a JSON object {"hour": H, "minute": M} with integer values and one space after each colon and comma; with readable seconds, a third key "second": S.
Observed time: {"hour": 6, "minute": 45}
